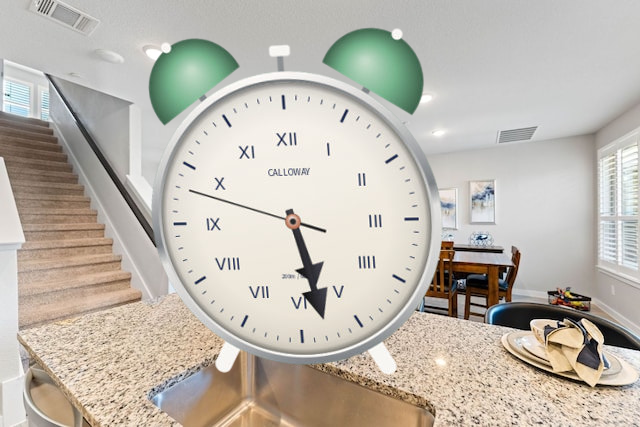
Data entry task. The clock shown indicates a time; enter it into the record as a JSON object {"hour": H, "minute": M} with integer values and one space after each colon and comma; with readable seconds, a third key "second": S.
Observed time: {"hour": 5, "minute": 27, "second": 48}
